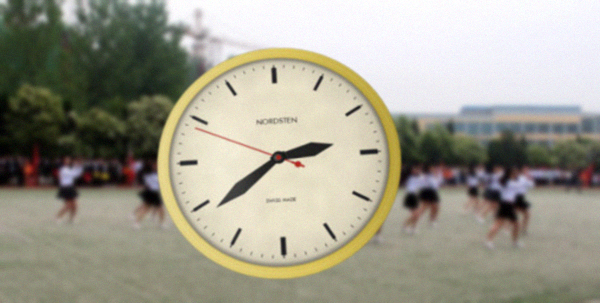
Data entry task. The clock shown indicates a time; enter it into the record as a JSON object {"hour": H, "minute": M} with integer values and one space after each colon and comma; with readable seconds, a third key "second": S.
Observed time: {"hour": 2, "minute": 38, "second": 49}
